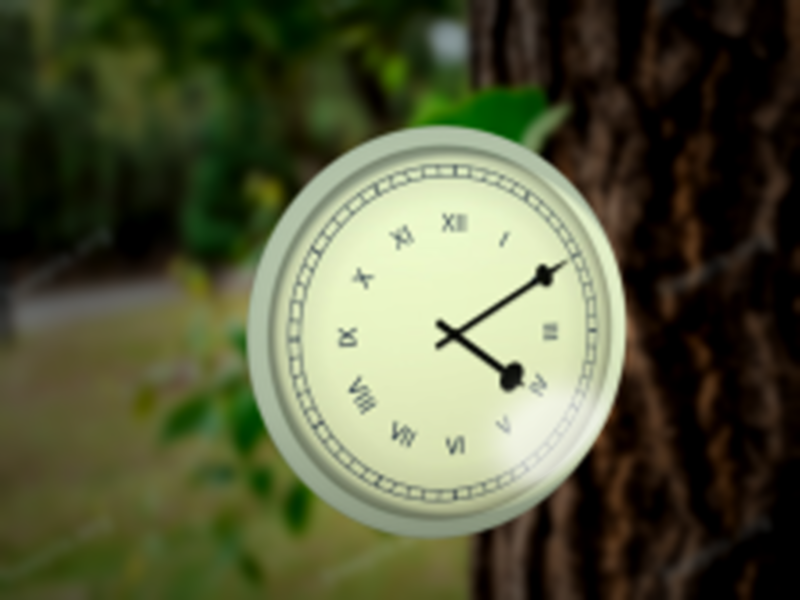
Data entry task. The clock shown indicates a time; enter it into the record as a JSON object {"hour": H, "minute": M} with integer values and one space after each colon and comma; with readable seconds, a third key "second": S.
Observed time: {"hour": 4, "minute": 10}
